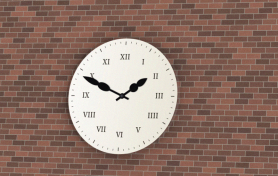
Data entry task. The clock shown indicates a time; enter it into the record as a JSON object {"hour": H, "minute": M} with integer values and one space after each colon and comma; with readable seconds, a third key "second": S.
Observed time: {"hour": 1, "minute": 49}
